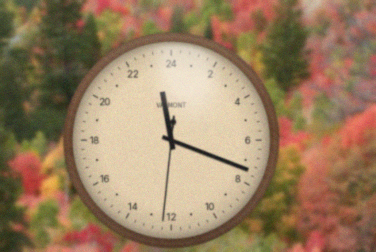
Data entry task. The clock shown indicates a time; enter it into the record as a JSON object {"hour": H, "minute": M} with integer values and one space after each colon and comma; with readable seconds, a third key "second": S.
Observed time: {"hour": 23, "minute": 18, "second": 31}
